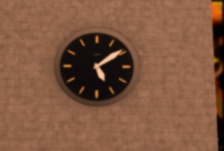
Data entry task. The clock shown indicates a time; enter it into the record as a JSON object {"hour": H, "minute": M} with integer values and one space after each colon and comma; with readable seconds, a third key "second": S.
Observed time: {"hour": 5, "minute": 9}
